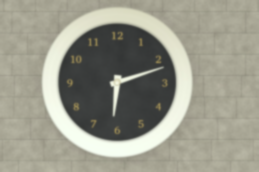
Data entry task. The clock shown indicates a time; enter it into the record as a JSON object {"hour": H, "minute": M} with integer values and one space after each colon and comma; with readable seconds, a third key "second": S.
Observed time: {"hour": 6, "minute": 12}
